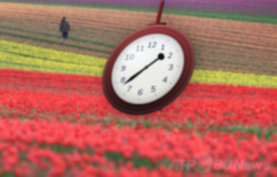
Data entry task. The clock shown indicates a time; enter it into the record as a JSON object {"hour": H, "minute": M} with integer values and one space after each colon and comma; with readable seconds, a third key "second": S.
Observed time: {"hour": 1, "minute": 38}
